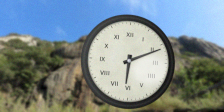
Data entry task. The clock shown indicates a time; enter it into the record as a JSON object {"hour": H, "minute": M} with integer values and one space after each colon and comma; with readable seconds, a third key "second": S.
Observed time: {"hour": 6, "minute": 11}
